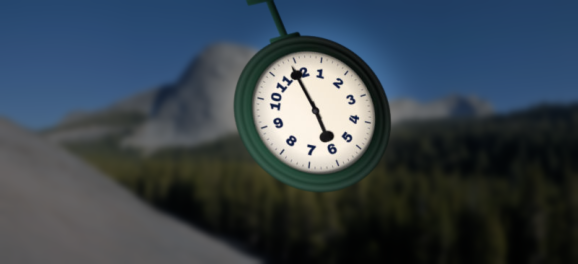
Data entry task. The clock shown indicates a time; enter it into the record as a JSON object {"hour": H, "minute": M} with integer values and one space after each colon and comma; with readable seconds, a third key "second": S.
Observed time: {"hour": 5, "minute": 59}
